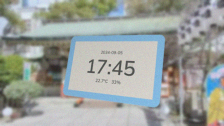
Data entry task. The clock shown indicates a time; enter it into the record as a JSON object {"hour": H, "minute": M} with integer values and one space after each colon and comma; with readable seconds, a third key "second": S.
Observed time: {"hour": 17, "minute": 45}
